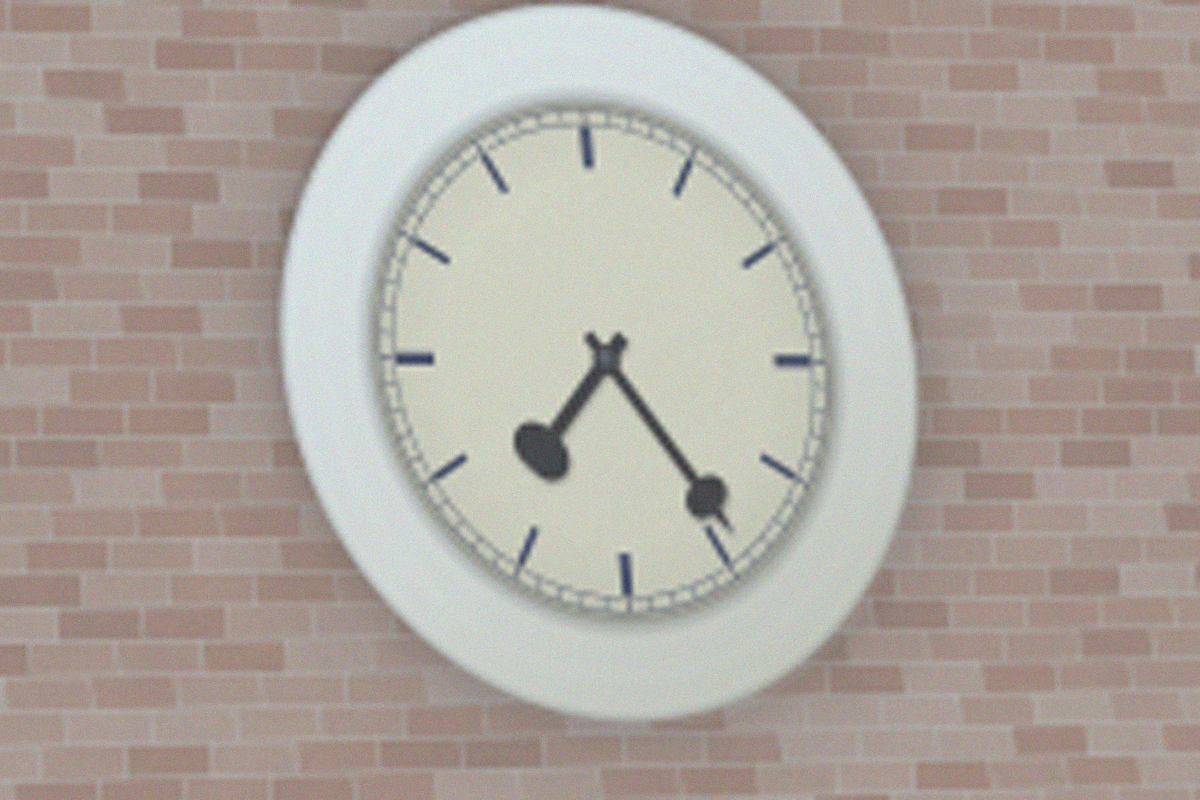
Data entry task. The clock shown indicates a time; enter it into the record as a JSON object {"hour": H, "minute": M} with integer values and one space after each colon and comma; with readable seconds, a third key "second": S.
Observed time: {"hour": 7, "minute": 24}
